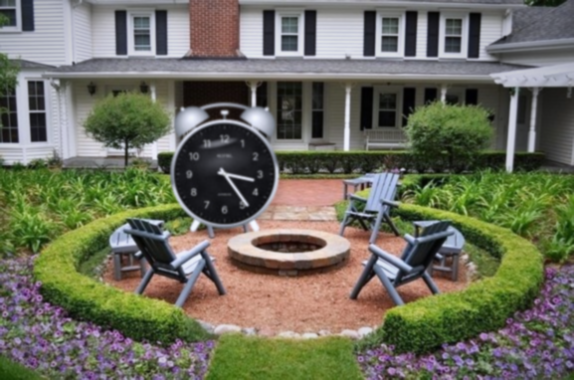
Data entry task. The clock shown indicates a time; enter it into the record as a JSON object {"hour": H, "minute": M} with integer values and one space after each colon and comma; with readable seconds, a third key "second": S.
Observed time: {"hour": 3, "minute": 24}
